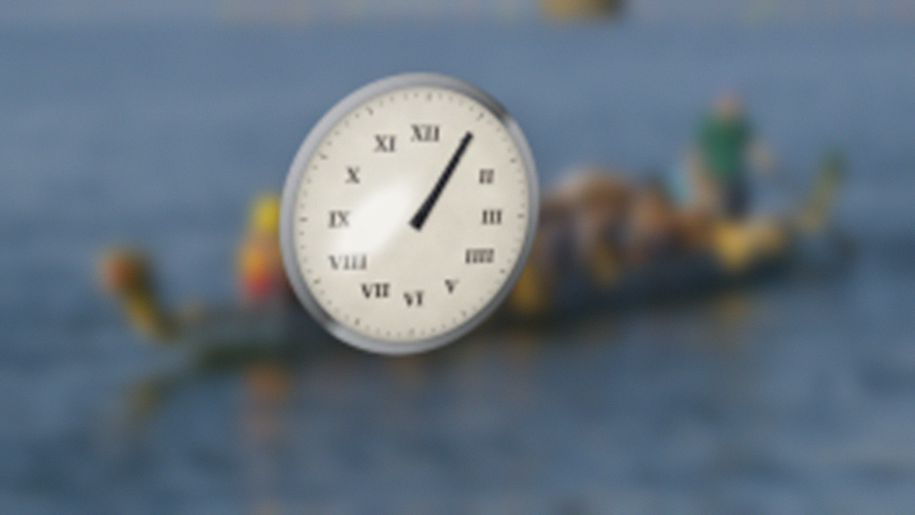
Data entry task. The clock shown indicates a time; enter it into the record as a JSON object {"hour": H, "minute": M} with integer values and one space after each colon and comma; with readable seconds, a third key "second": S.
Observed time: {"hour": 1, "minute": 5}
